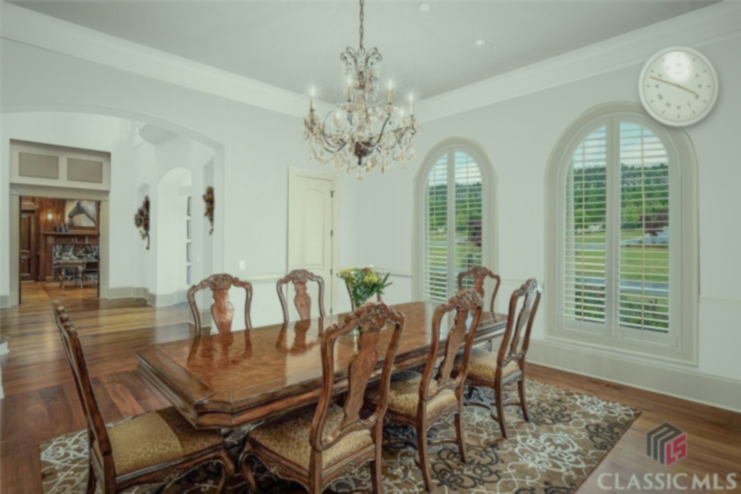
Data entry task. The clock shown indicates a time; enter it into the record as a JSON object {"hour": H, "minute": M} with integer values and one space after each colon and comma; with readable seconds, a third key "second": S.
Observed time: {"hour": 3, "minute": 48}
